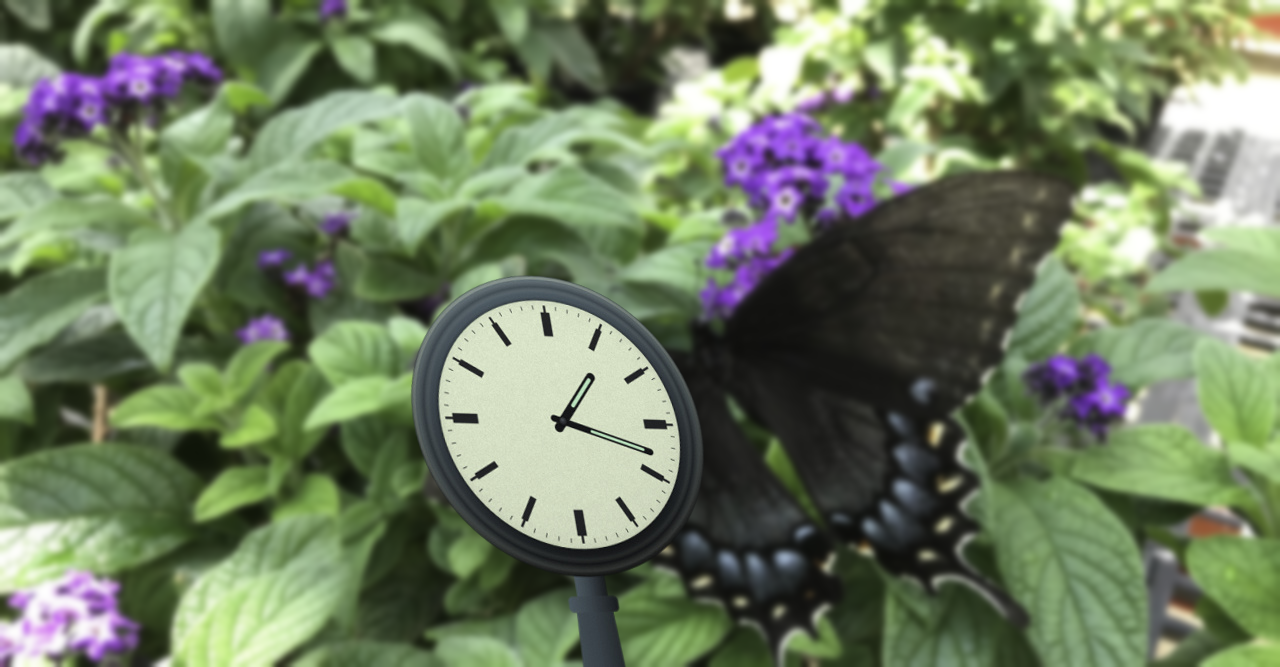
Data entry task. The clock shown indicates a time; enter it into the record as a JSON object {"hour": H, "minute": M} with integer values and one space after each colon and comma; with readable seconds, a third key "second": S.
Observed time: {"hour": 1, "minute": 18}
